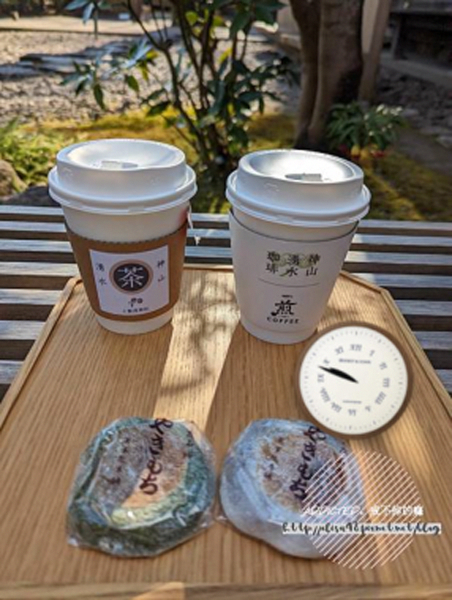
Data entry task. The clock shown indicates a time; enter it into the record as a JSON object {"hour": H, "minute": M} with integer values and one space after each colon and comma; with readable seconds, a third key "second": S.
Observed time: {"hour": 9, "minute": 48}
